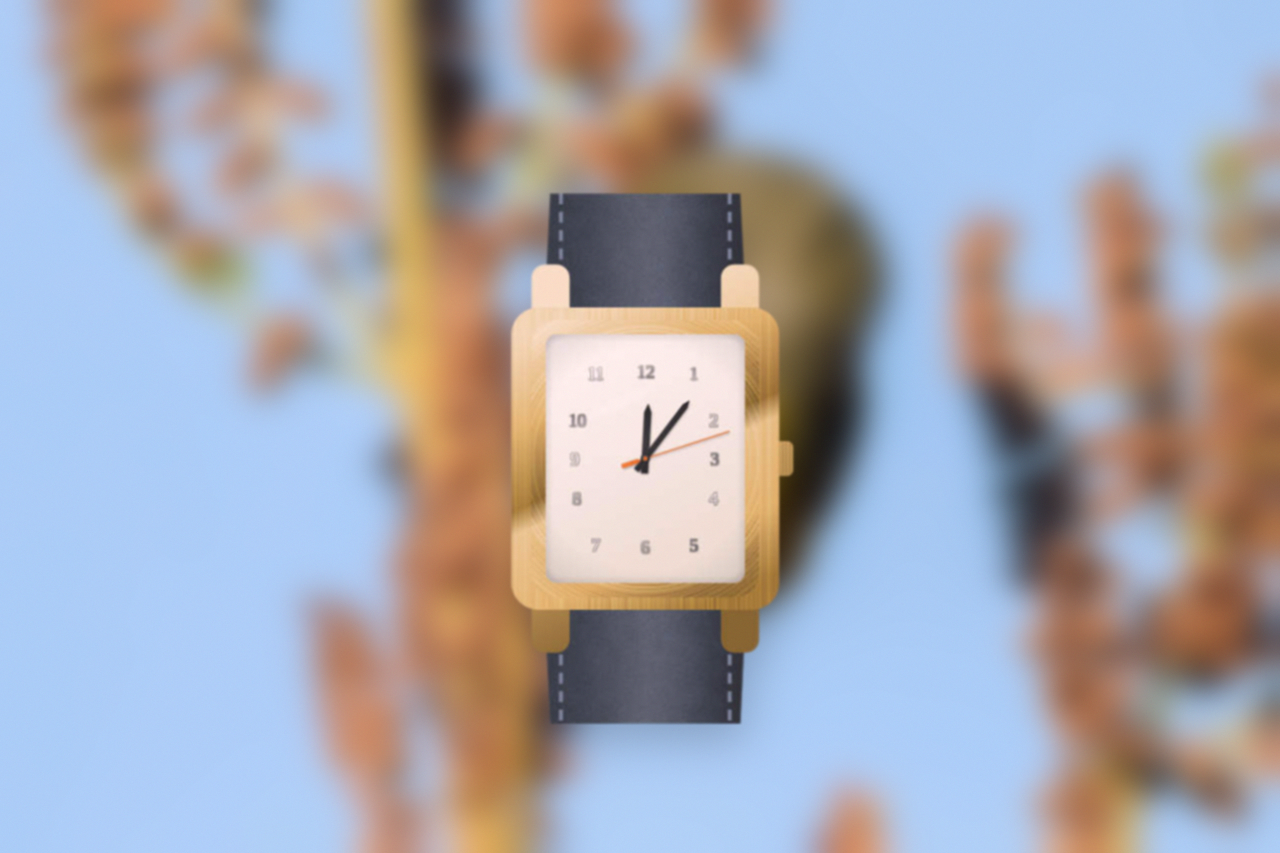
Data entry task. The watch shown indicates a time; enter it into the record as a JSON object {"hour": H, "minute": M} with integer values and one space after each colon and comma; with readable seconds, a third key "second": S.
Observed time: {"hour": 12, "minute": 6, "second": 12}
